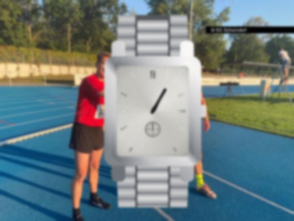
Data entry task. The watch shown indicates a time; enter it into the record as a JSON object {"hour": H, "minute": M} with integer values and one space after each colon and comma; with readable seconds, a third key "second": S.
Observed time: {"hour": 1, "minute": 5}
